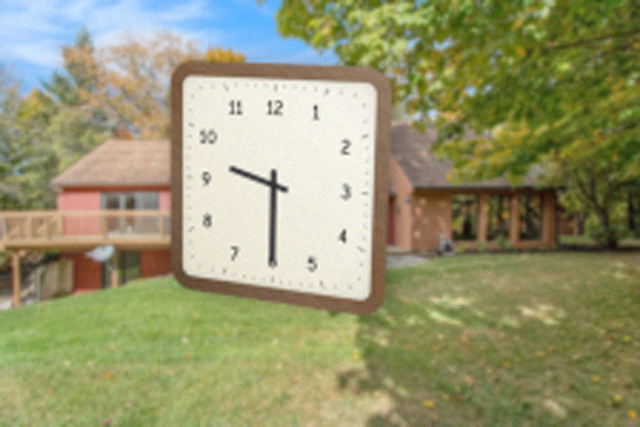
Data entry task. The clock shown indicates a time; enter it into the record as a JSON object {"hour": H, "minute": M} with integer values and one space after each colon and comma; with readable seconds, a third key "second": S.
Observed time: {"hour": 9, "minute": 30}
